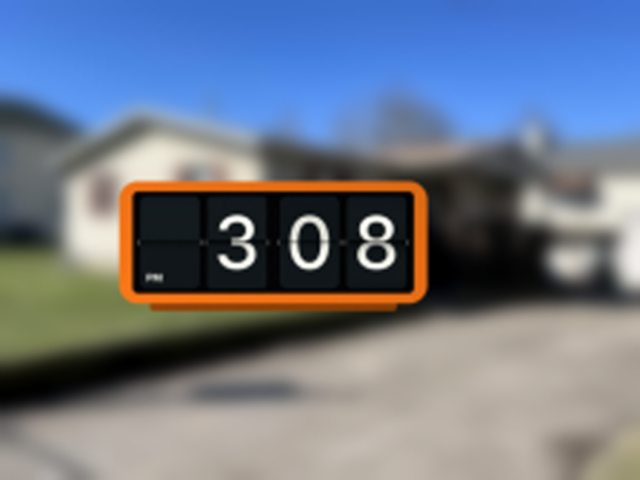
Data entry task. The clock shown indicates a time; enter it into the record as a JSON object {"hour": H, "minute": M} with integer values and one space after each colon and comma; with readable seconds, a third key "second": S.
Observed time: {"hour": 3, "minute": 8}
